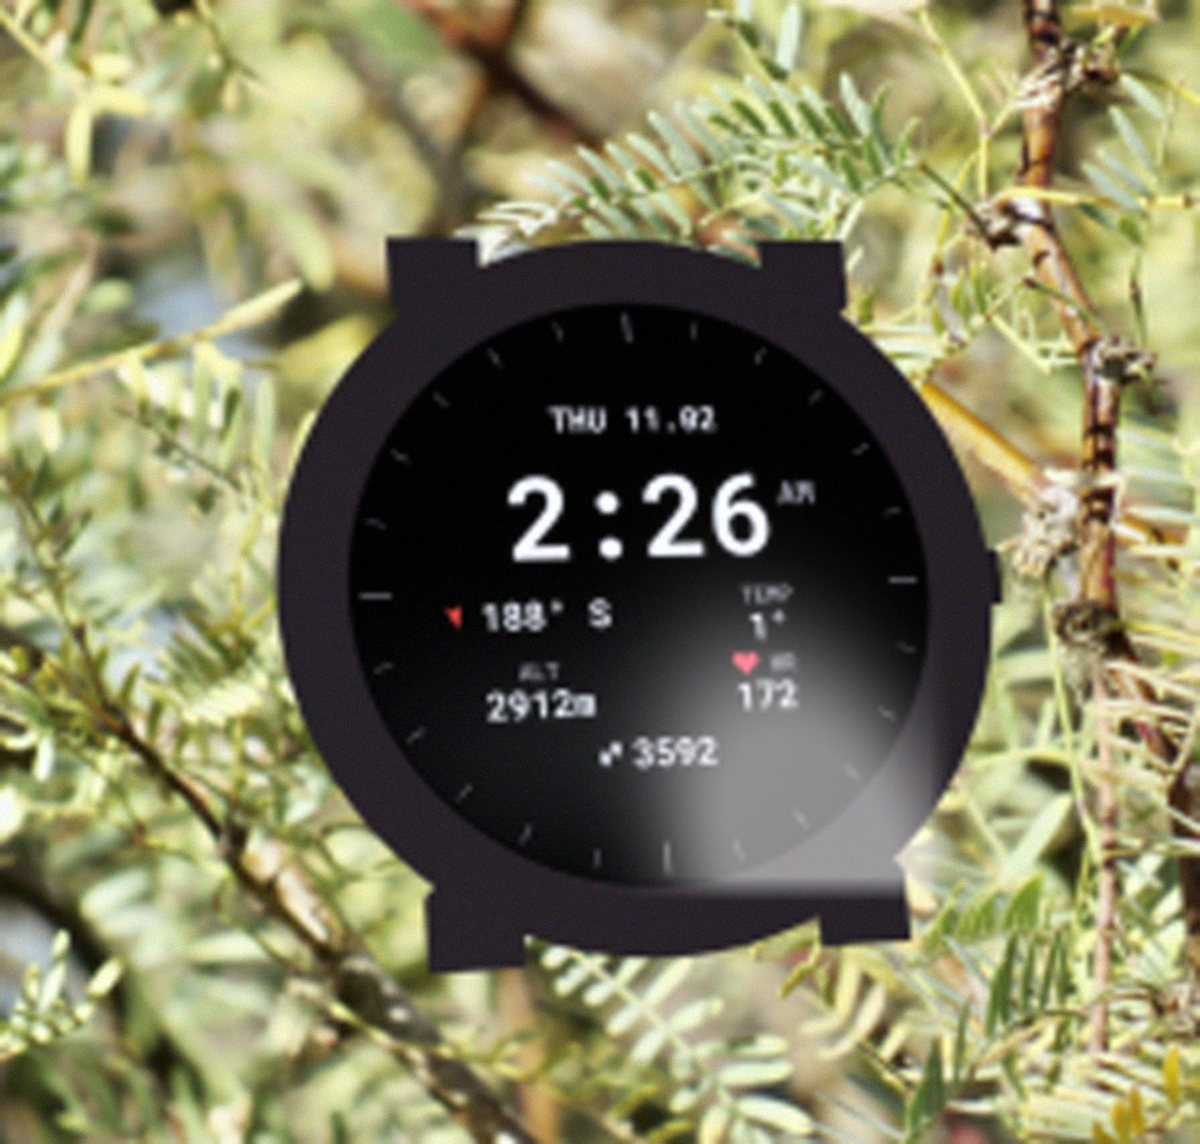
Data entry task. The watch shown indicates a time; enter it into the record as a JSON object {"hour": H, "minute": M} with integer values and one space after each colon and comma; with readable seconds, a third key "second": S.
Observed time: {"hour": 2, "minute": 26}
